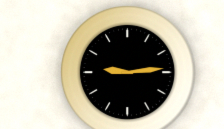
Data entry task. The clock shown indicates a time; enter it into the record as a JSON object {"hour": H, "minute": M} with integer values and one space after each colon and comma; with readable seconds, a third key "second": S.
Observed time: {"hour": 9, "minute": 14}
